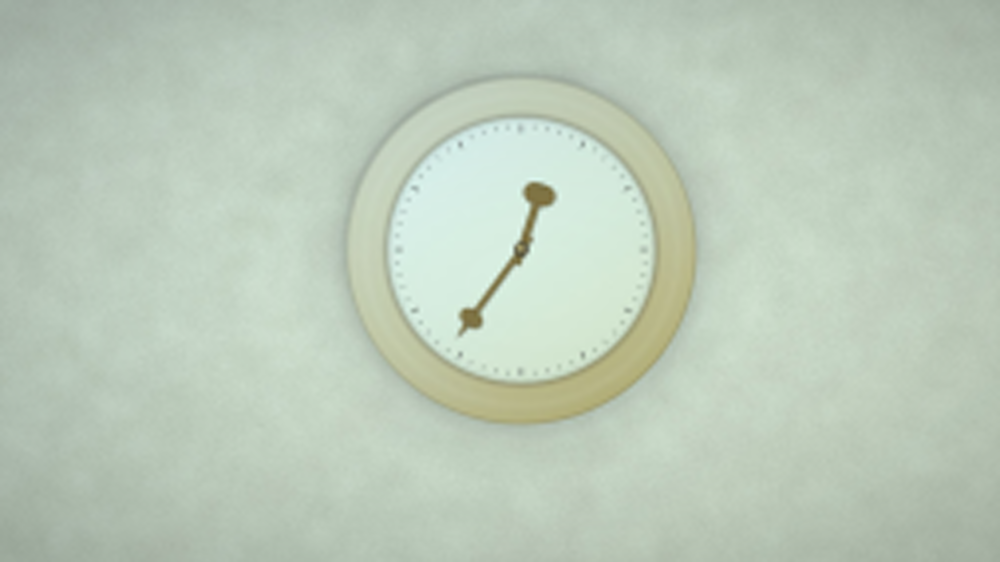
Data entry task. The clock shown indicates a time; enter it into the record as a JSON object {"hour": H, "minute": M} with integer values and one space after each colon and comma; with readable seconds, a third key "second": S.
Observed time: {"hour": 12, "minute": 36}
